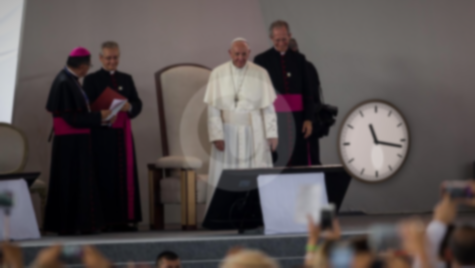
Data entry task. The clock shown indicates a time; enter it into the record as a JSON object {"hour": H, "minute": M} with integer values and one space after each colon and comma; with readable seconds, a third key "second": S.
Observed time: {"hour": 11, "minute": 17}
